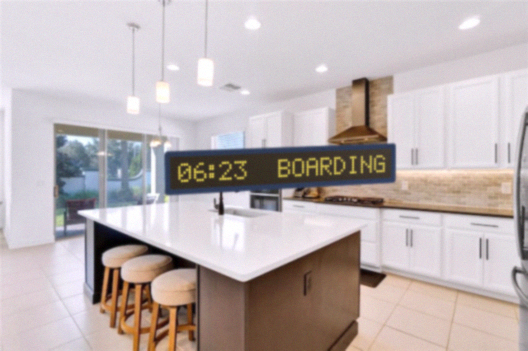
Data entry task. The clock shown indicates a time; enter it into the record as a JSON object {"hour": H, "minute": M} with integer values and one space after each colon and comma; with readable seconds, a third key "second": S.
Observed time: {"hour": 6, "minute": 23}
